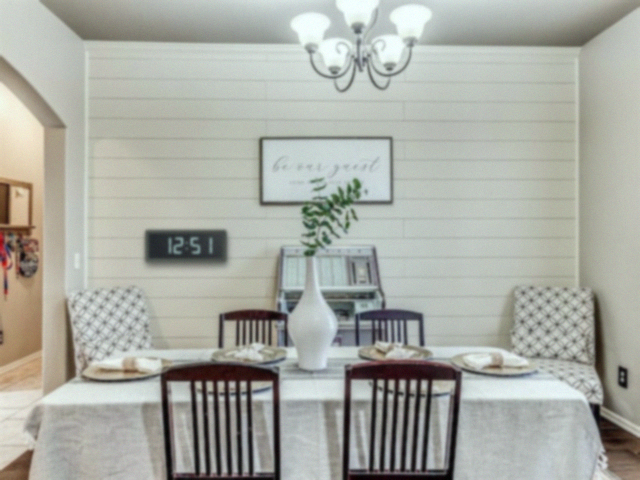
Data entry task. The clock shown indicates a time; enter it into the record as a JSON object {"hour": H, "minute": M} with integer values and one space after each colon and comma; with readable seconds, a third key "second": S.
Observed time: {"hour": 12, "minute": 51}
